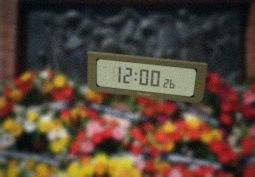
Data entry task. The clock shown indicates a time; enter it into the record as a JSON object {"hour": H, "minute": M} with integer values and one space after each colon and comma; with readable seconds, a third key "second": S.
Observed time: {"hour": 12, "minute": 0, "second": 26}
